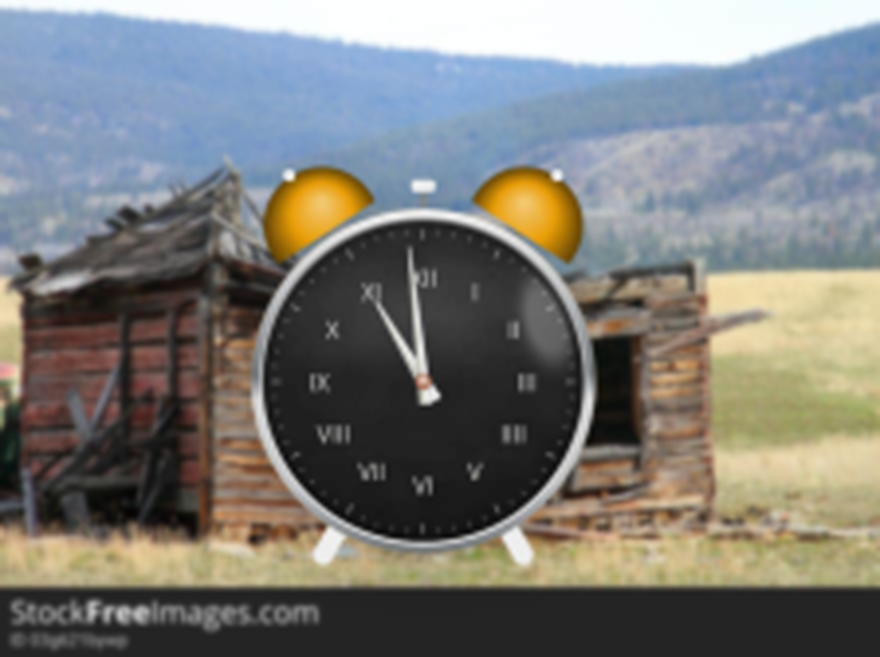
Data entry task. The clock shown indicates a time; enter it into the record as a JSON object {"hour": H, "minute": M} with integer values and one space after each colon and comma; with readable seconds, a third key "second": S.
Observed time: {"hour": 10, "minute": 59}
